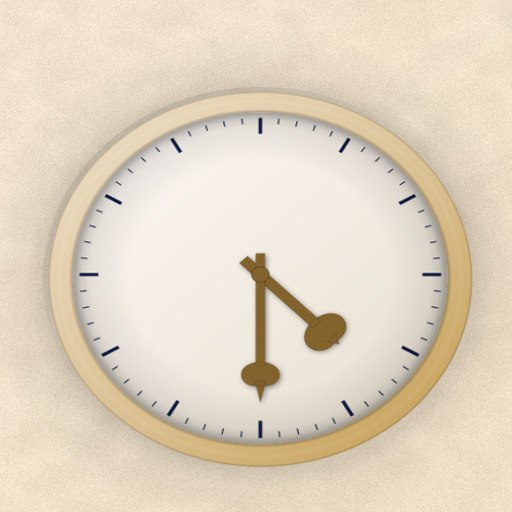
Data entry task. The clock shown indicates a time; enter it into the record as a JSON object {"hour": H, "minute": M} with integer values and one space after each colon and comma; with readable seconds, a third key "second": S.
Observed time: {"hour": 4, "minute": 30}
